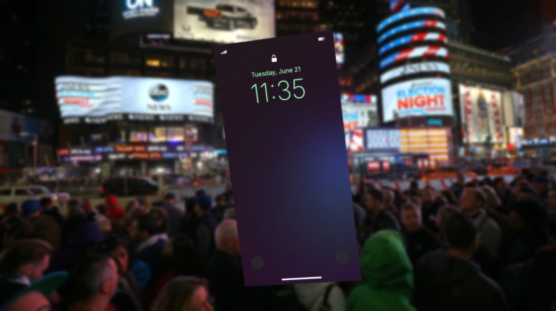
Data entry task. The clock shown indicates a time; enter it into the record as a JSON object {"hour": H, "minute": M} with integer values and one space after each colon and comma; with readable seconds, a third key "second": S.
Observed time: {"hour": 11, "minute": 35}
